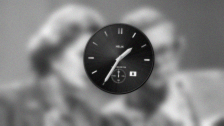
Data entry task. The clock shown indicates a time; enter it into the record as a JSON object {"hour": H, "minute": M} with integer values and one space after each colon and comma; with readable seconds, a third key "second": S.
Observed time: {"hour": 1, "minute": 35}
